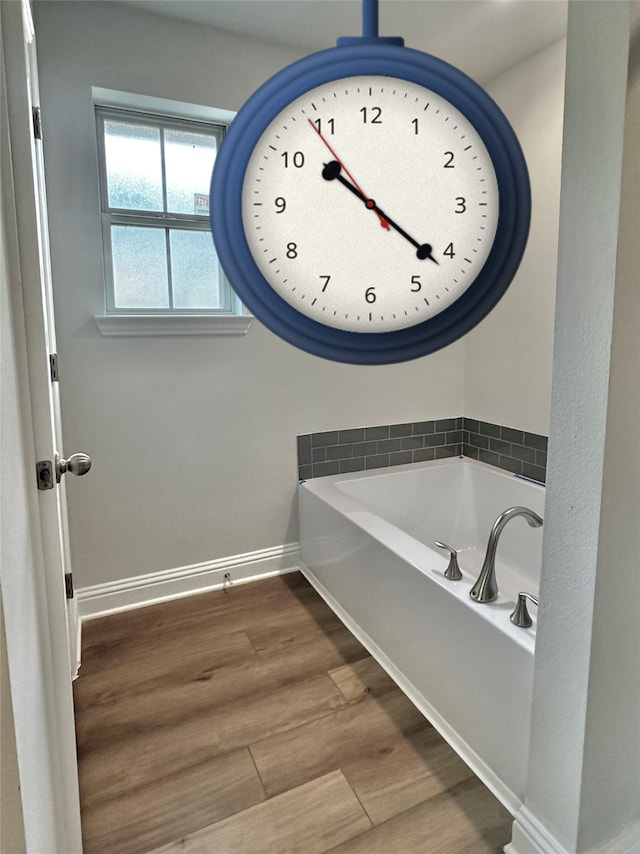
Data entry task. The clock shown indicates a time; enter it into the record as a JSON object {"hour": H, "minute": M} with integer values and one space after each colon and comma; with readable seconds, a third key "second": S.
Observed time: {"hour": 10, "minute": 21, "second": 54}
